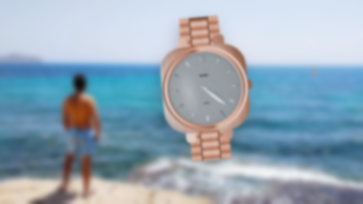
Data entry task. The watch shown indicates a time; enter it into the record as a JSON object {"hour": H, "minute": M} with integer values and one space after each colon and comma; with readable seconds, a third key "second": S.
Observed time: {"hour": 4, "minute": 22}
